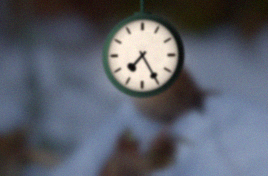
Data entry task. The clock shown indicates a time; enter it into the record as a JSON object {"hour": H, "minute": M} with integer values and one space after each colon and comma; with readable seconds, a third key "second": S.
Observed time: {"hour": 7, "minute": 25}
